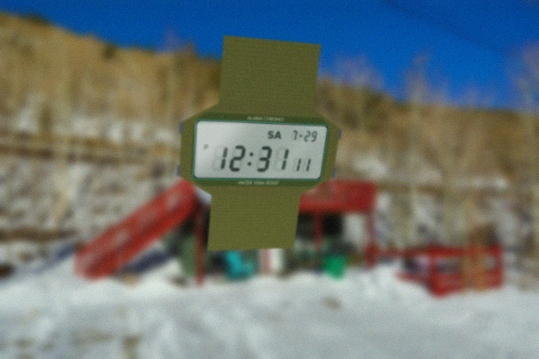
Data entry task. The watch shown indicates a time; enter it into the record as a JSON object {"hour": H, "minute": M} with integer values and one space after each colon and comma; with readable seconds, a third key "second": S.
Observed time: {"hour": 12, "minute": 31, "second": 11}
